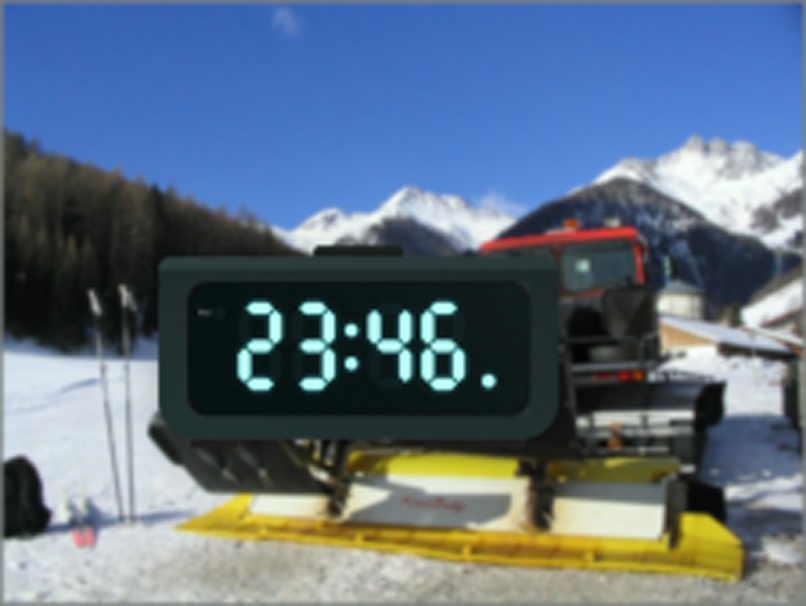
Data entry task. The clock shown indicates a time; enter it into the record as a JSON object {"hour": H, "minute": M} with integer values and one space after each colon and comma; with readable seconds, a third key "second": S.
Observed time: {"hour": 23, "minute": 46}
